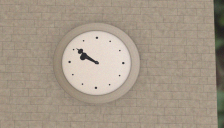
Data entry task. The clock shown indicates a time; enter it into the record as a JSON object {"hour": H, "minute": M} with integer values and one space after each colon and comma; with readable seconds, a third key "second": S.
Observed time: {"hour": 9, "minute": 51}
